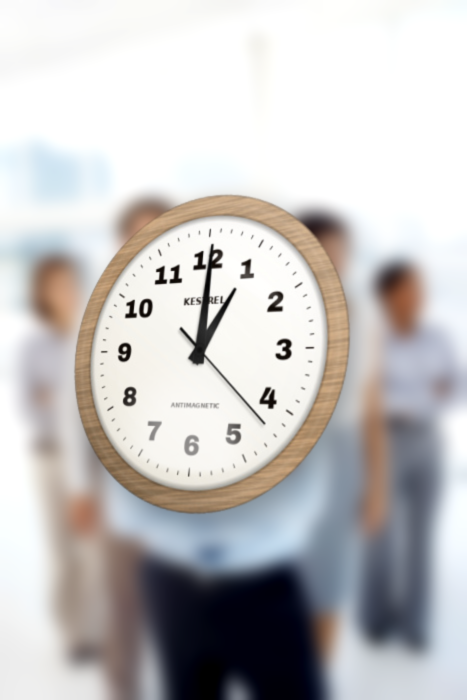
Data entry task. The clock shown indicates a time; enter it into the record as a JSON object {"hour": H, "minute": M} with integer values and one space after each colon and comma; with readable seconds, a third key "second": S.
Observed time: {"hour": 1, "minute": 0, "second": 22}
